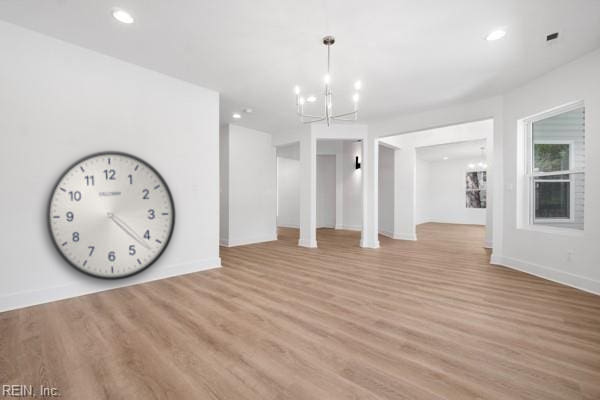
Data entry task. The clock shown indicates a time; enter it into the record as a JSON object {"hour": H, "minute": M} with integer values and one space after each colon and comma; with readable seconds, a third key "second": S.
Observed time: {"hour": 4, "minute": 22}
